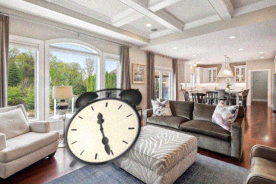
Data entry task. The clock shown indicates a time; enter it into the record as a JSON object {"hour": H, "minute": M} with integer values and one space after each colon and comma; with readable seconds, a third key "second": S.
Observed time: {"hour": 11, "minute": 26}
